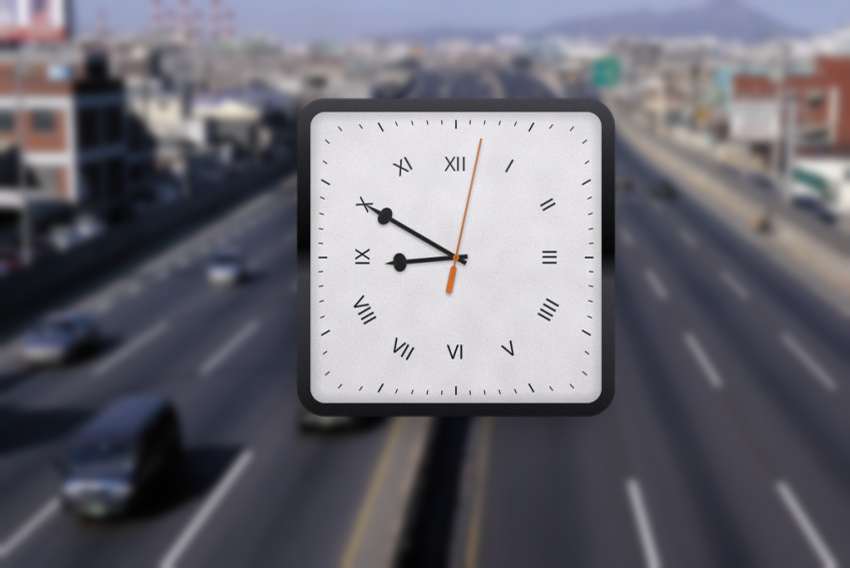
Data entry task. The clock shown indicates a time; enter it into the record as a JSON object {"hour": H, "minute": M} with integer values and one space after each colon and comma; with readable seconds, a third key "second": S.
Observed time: {"hour": 8, "minute": 50, "second": 2}
